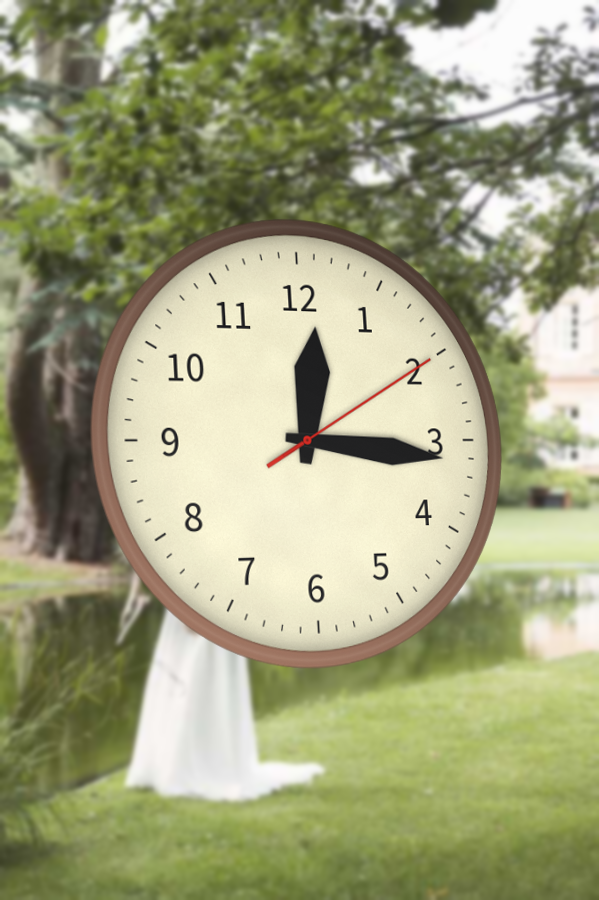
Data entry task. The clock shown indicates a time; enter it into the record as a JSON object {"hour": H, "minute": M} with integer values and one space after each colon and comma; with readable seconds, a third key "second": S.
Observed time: {"hour": 12, "minute": 16, "second": 10}
